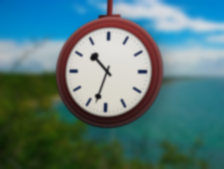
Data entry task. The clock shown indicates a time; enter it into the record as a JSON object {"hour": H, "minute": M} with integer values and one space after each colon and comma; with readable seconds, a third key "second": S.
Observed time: {"hour": 10, "minute": 33}
